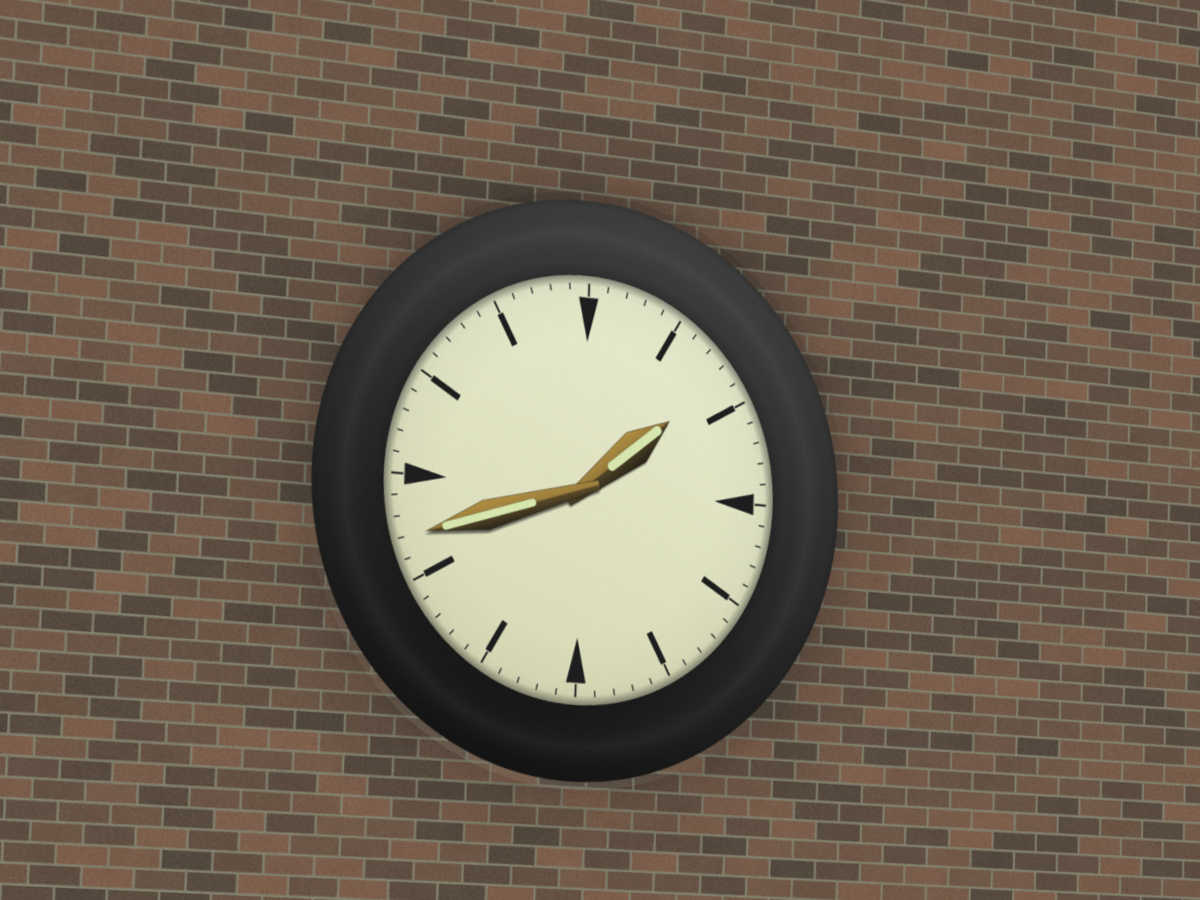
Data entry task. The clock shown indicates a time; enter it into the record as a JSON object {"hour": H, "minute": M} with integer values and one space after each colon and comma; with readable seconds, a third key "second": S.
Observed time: {"hour": 1, "minute": 42}
